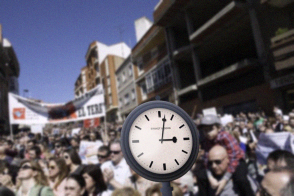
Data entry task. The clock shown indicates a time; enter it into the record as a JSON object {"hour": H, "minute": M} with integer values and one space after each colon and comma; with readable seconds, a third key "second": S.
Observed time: {"hour": 3, "minute": 2}
